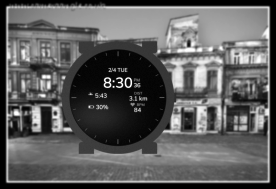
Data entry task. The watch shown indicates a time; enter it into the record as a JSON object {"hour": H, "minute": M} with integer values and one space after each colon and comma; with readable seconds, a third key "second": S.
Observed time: {"hour": 8, "minute": 30}
